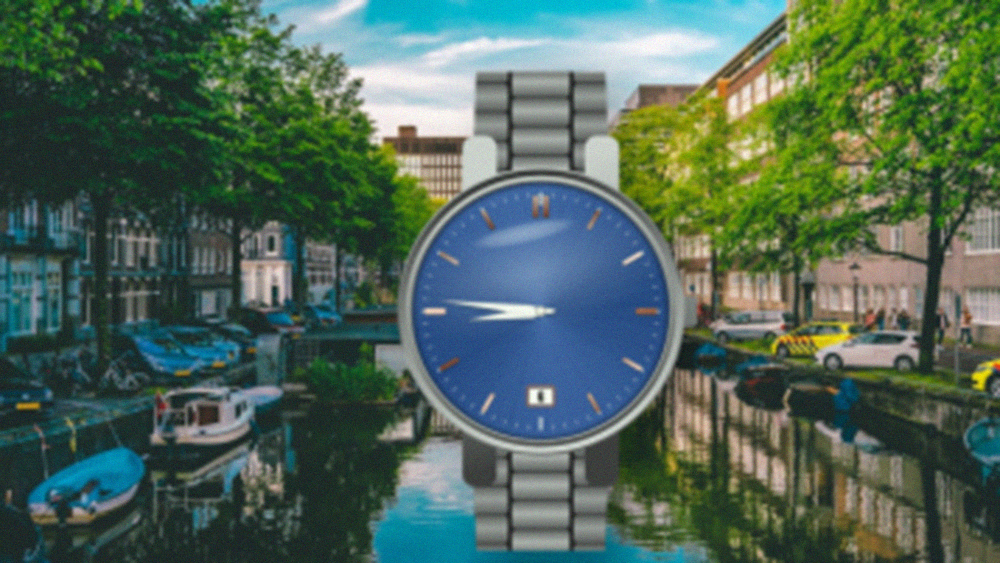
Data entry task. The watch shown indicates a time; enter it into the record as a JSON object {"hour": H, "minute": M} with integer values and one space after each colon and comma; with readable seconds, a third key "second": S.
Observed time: {"hour": 8, "minute": 46}
